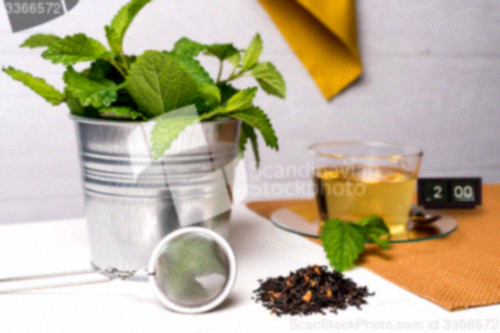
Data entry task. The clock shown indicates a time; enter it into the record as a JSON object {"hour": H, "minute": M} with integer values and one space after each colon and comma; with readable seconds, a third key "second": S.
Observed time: {"hour": 2, "minute": 0}
